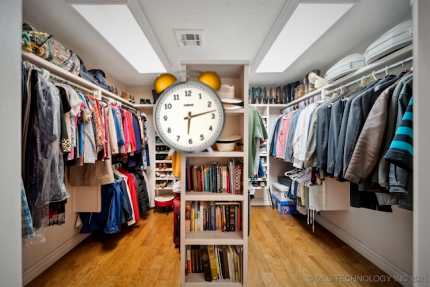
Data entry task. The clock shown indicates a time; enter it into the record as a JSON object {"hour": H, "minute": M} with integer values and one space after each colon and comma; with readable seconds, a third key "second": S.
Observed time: {"hour": 6, "minute": 13}
